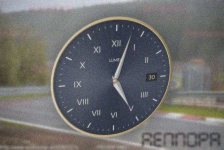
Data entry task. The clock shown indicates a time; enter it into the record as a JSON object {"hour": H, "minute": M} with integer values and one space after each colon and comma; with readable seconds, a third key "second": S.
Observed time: {"hour": 5, "minute": 3}
